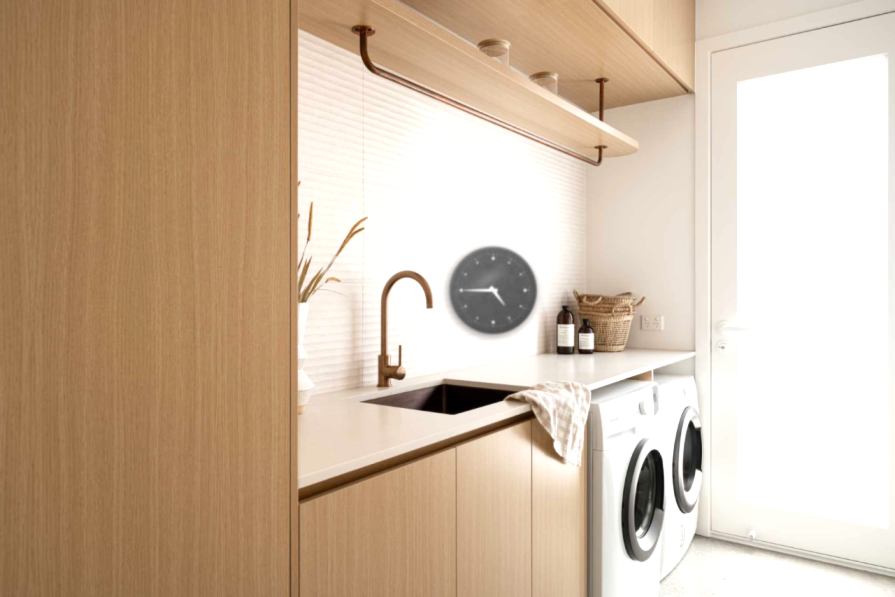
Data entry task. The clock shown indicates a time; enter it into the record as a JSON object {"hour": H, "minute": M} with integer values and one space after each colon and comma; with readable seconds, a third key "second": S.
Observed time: {"hour": 4, "minute": 45}
